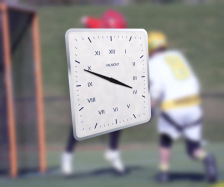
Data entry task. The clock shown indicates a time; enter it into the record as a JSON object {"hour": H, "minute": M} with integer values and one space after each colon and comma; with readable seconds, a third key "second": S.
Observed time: {"hour": 3, "minute": 49}
